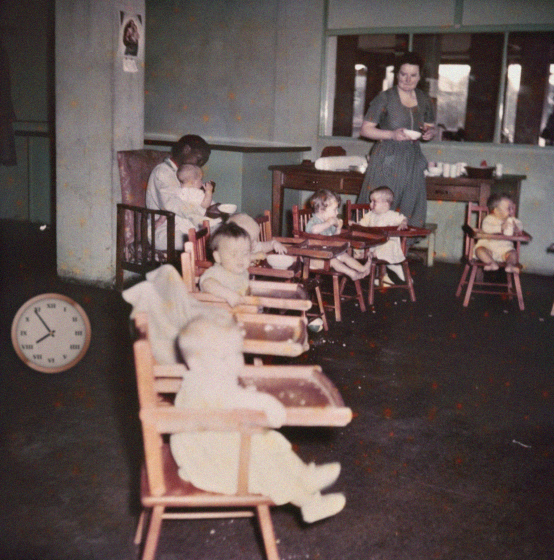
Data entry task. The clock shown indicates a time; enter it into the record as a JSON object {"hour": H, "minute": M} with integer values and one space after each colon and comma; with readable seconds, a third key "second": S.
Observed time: {"hour": 7, "minute": 54}
